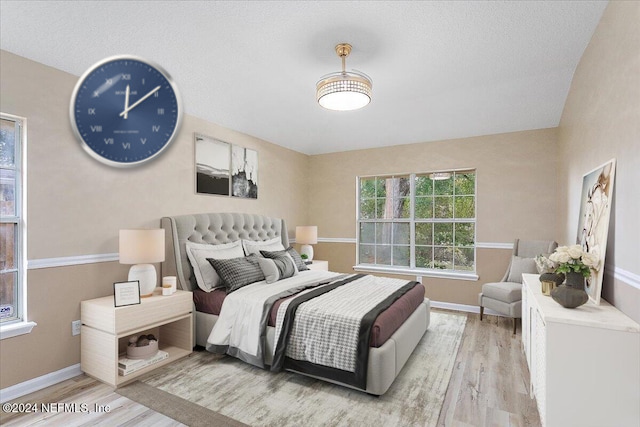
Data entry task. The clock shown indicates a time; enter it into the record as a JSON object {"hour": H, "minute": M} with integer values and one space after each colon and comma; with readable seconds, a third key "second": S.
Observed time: {"hour": 12, "minute": 9}
